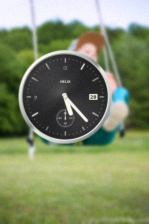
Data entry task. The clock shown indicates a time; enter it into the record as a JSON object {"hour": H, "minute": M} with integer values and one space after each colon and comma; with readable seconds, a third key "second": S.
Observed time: {"hour": 5, "minute": 23}
